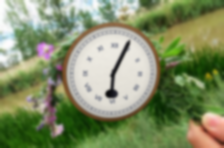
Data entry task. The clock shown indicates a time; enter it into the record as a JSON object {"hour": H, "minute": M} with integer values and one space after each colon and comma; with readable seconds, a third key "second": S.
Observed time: {"hour": 6, "minute": 4}
